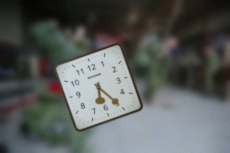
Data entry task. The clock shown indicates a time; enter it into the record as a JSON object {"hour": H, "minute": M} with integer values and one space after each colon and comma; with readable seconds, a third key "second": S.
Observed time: {"hour": 6, "minute": 25}
